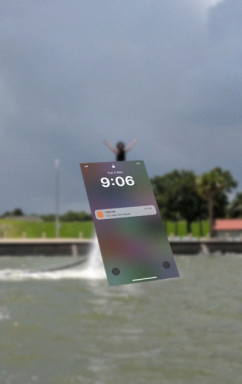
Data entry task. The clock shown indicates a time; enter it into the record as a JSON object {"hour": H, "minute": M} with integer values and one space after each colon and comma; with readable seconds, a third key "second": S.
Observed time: {"hour": 9, "minute": 6}
